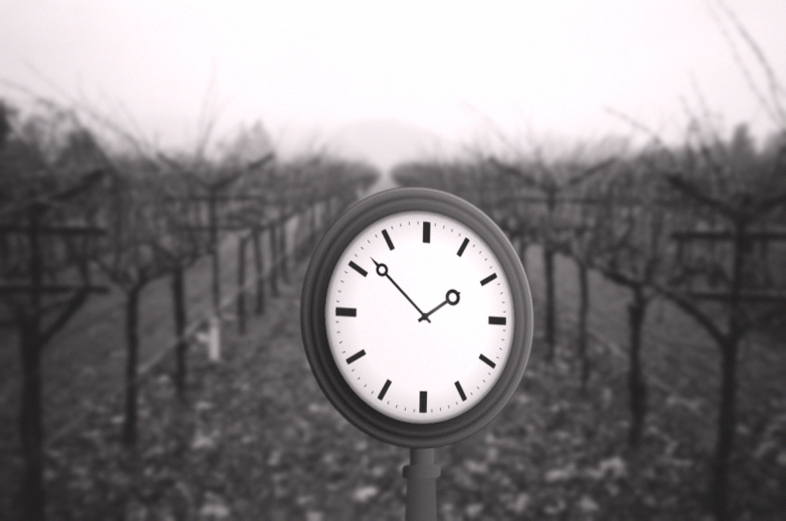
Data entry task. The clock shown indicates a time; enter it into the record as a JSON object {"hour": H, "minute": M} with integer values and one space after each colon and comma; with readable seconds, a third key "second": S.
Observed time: {"hour": 1, "minute": 52}
